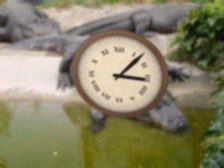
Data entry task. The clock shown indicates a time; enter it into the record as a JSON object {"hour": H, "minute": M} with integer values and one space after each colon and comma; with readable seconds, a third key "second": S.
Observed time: {"hour": 3, "minute": 7}
